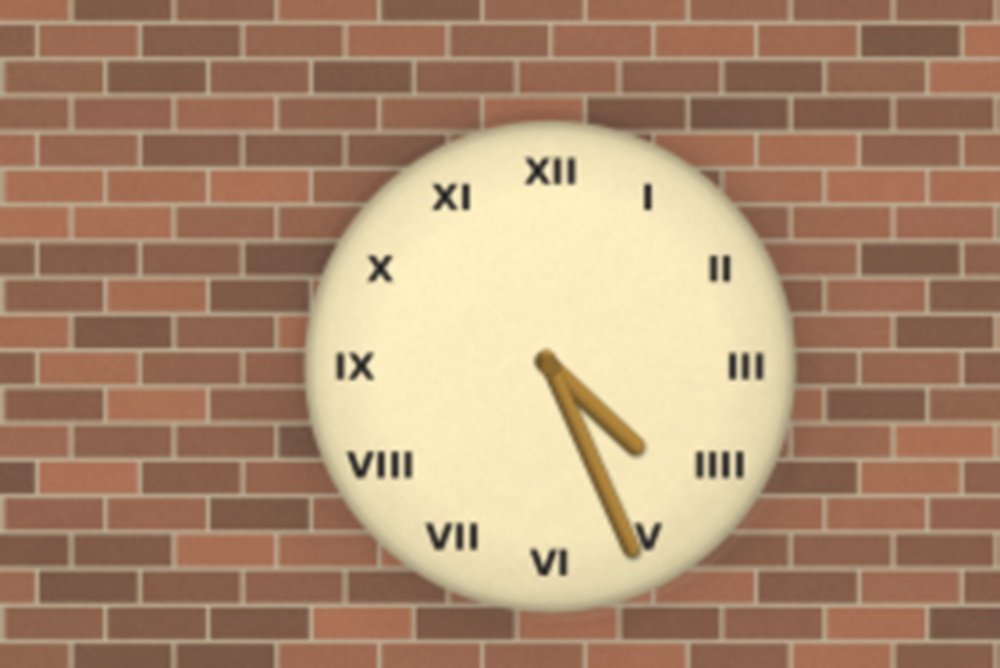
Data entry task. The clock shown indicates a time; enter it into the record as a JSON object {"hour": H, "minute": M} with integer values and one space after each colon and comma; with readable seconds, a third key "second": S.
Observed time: {"hour": 4, "minute": 26}
